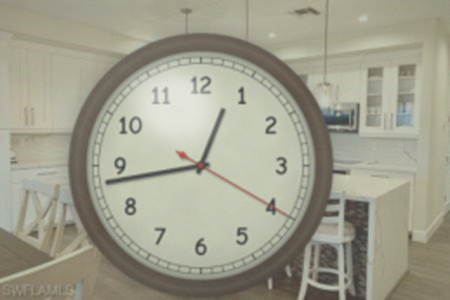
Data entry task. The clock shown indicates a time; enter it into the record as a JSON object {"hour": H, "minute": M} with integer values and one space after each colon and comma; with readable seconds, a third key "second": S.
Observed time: {"hour": 12, "minute": 43, "second": 20}
